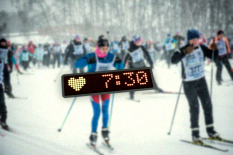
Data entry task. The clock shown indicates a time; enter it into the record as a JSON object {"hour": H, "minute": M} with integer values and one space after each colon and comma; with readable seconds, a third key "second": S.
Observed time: {"hour": 7, "minute": 30}
